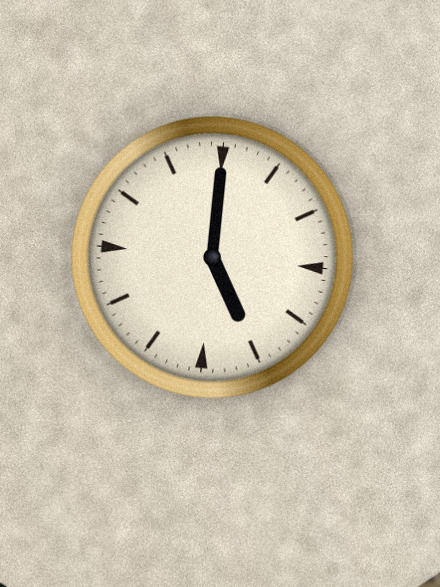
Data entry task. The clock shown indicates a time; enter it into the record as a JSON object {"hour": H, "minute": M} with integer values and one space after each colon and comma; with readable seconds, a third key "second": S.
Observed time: {"hour": 5, "minute": 0}
